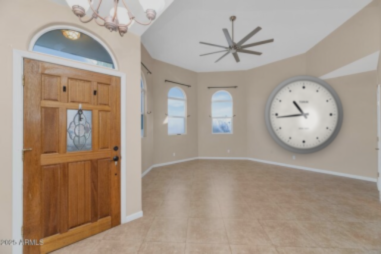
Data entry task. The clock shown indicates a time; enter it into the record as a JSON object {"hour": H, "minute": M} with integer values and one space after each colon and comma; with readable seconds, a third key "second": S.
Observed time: {"hour": 10, "minute": 44}
